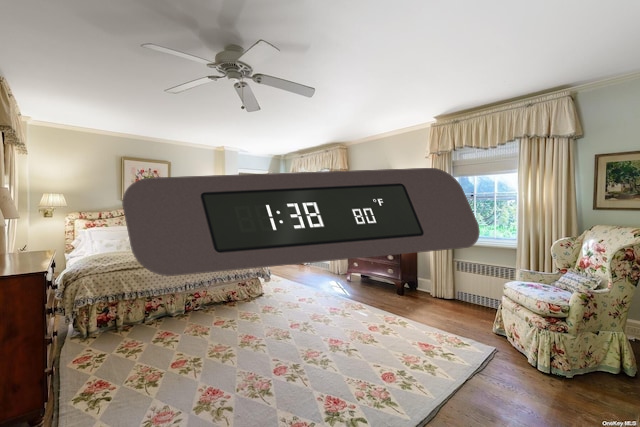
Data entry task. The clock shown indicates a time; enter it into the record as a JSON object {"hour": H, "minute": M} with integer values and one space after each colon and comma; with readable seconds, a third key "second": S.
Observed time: {"hour": 1, "minute": 38}
